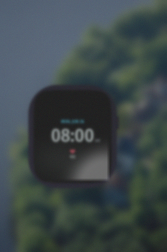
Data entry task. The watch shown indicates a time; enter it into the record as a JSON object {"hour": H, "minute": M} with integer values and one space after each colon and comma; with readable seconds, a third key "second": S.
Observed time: {"hour": 8, "minute": 0}
